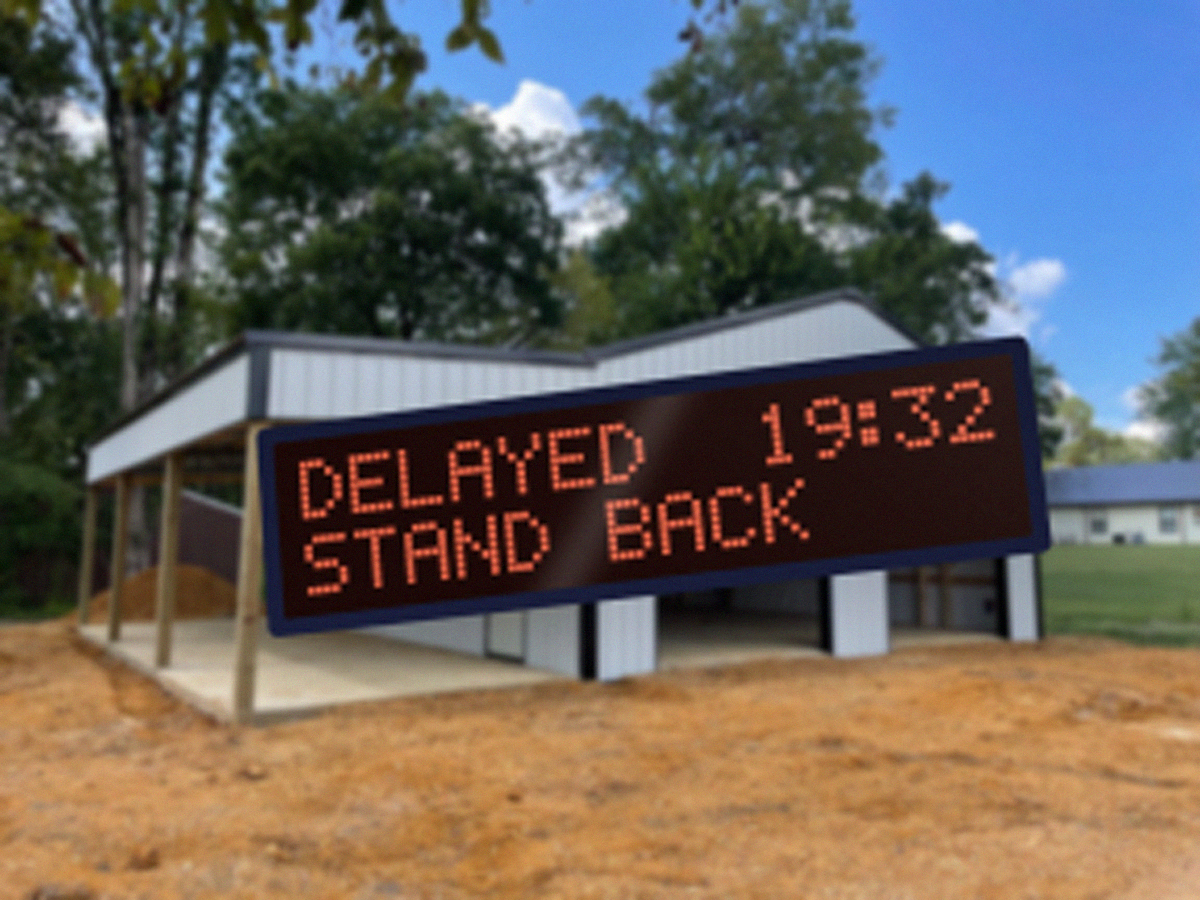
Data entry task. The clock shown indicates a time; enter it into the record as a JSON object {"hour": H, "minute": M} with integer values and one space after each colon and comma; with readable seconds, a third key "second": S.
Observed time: {"hour": 19, "minute": 32}
